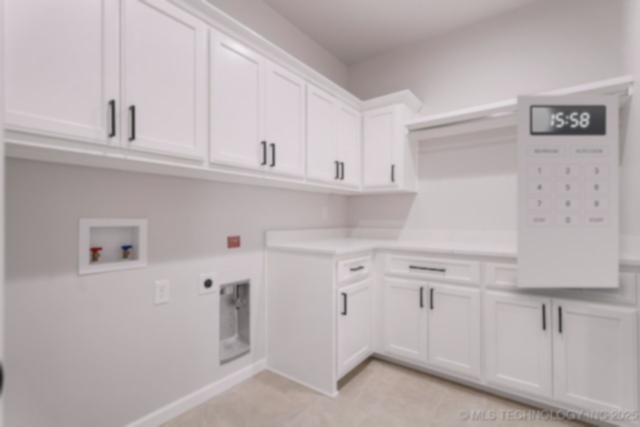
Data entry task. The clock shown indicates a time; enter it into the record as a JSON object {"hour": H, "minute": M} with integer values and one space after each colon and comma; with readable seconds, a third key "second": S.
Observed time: {"hour": 15, "minute": 58}
